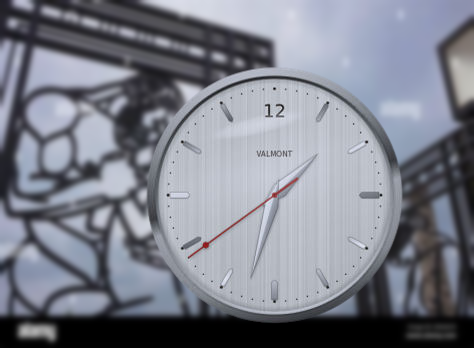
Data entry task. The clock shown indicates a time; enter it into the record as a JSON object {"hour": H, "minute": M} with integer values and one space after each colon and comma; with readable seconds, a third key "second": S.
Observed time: {"hour": 1, "minute": 32, "second": 39}
